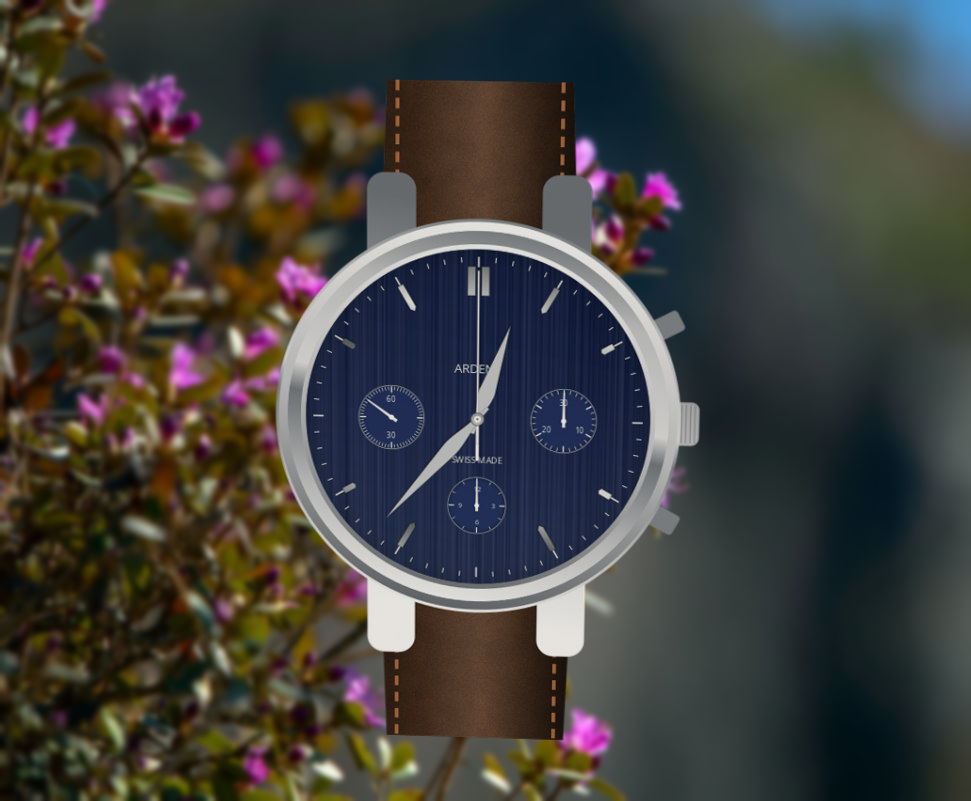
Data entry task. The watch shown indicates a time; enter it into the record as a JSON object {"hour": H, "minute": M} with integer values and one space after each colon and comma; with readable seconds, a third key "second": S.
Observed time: {"hour": 12, "minute": 36, "second": 51}
